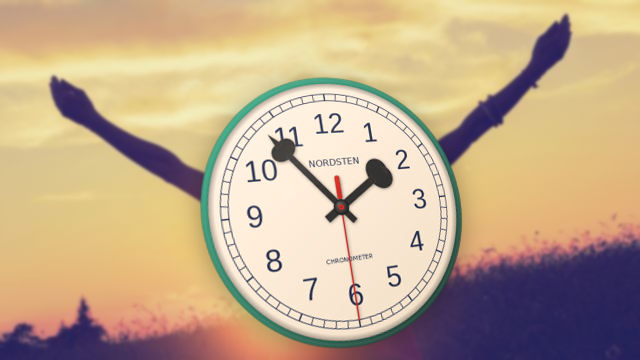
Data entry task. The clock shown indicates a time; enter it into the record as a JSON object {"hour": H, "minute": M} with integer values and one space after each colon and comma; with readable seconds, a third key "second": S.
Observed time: {"hour": 1, "minute": 53, "second": 30}
